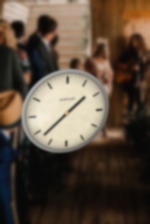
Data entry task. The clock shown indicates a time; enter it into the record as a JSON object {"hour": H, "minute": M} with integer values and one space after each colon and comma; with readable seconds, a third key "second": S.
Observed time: {"hour": 1, "minute": 38}
